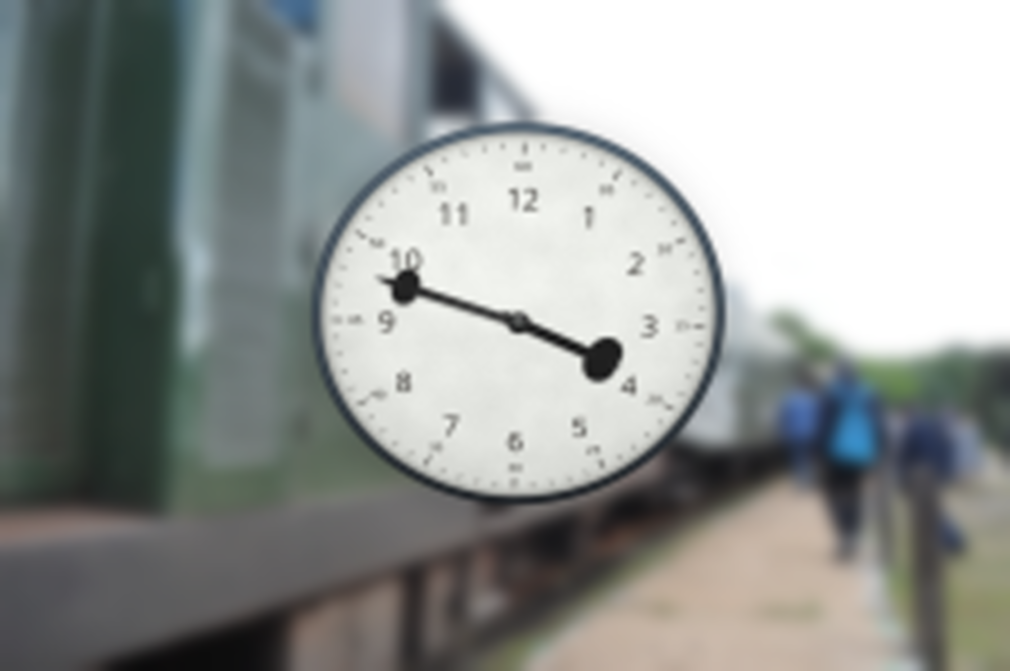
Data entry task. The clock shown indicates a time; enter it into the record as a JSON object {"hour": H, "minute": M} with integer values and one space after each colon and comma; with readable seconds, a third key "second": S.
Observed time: {"hour": 3, "minute": 48}
